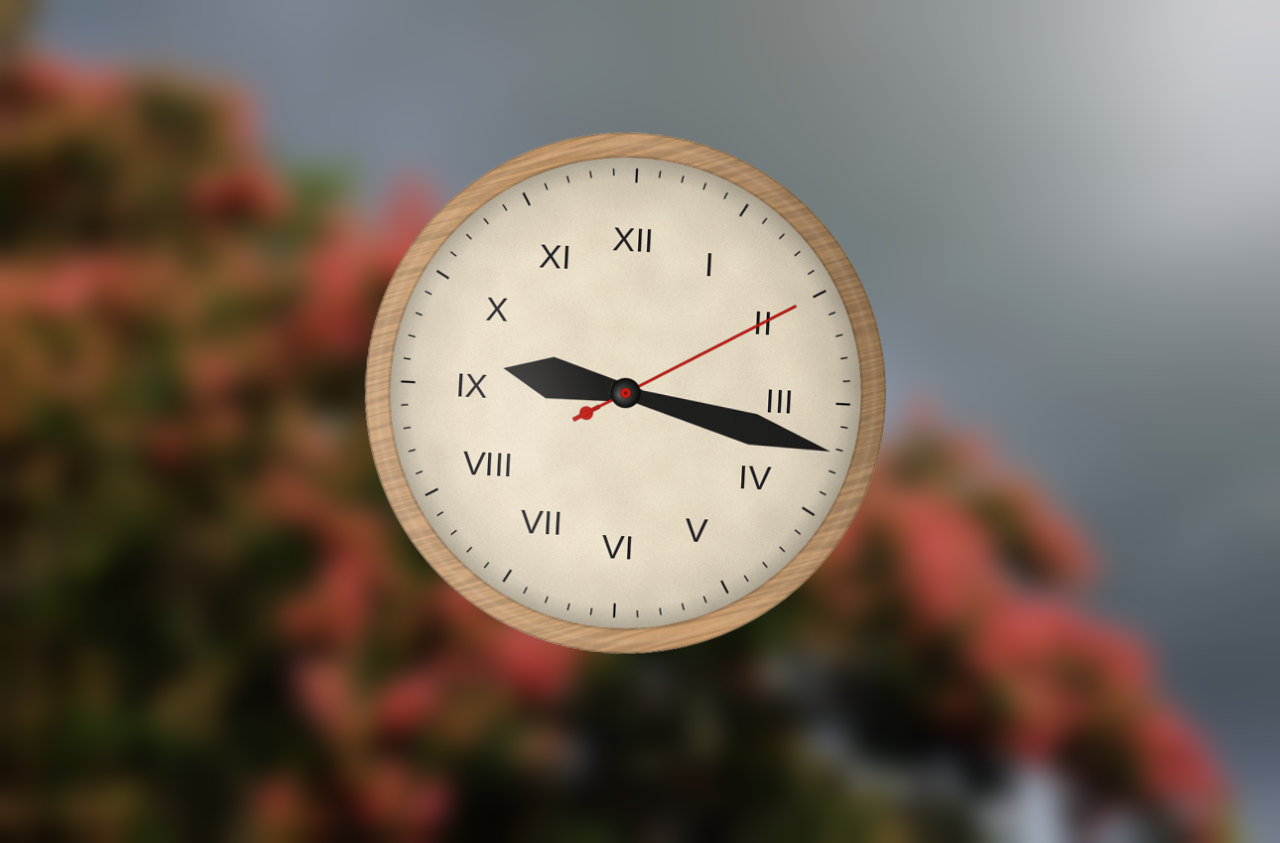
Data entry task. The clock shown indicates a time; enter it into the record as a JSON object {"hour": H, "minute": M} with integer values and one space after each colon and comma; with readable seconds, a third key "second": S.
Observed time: {"hour": 9, "minute": 17, "second": 10}
